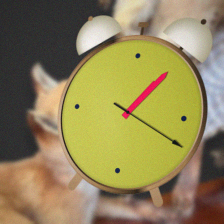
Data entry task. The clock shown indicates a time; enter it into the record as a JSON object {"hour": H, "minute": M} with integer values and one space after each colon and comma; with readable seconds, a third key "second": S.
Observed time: {"hour": 1, "minute": 6, "second": 19}
